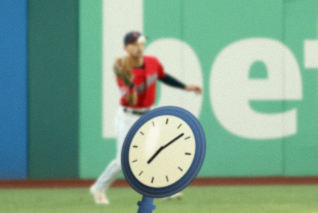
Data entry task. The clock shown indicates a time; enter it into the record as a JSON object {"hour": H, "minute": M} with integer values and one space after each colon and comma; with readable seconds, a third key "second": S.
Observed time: {"hour": 7, "minute": 8}
